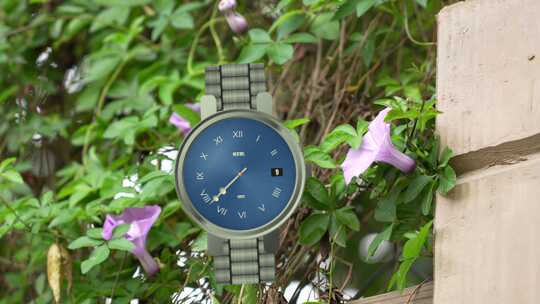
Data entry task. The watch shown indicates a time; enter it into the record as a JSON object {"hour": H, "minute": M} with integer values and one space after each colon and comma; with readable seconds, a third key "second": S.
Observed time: {"hour": 7, "minute": 38}
